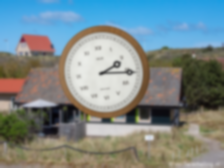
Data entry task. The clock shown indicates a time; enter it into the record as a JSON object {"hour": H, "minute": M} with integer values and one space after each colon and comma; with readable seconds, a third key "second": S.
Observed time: {"hour": 2, "minute": 16}
